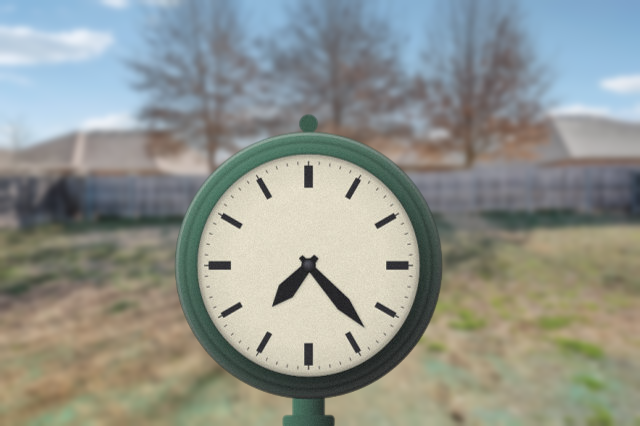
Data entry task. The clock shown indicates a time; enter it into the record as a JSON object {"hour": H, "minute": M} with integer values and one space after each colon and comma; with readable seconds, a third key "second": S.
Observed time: {"hour": 7, "minute": 23}
